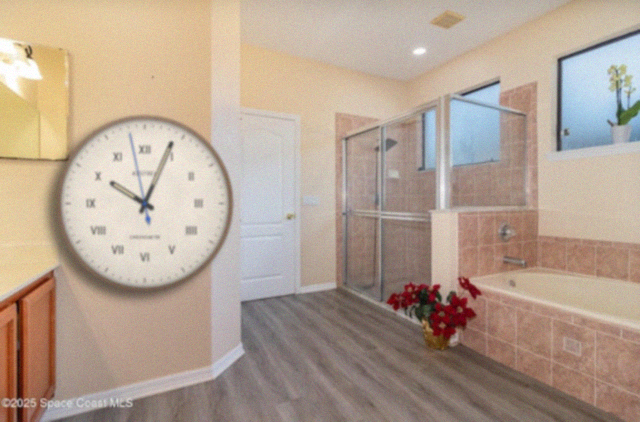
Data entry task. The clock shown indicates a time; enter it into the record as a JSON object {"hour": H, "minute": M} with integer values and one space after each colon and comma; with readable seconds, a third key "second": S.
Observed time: {"hour": 10, "minute": 3, "second": 58}
